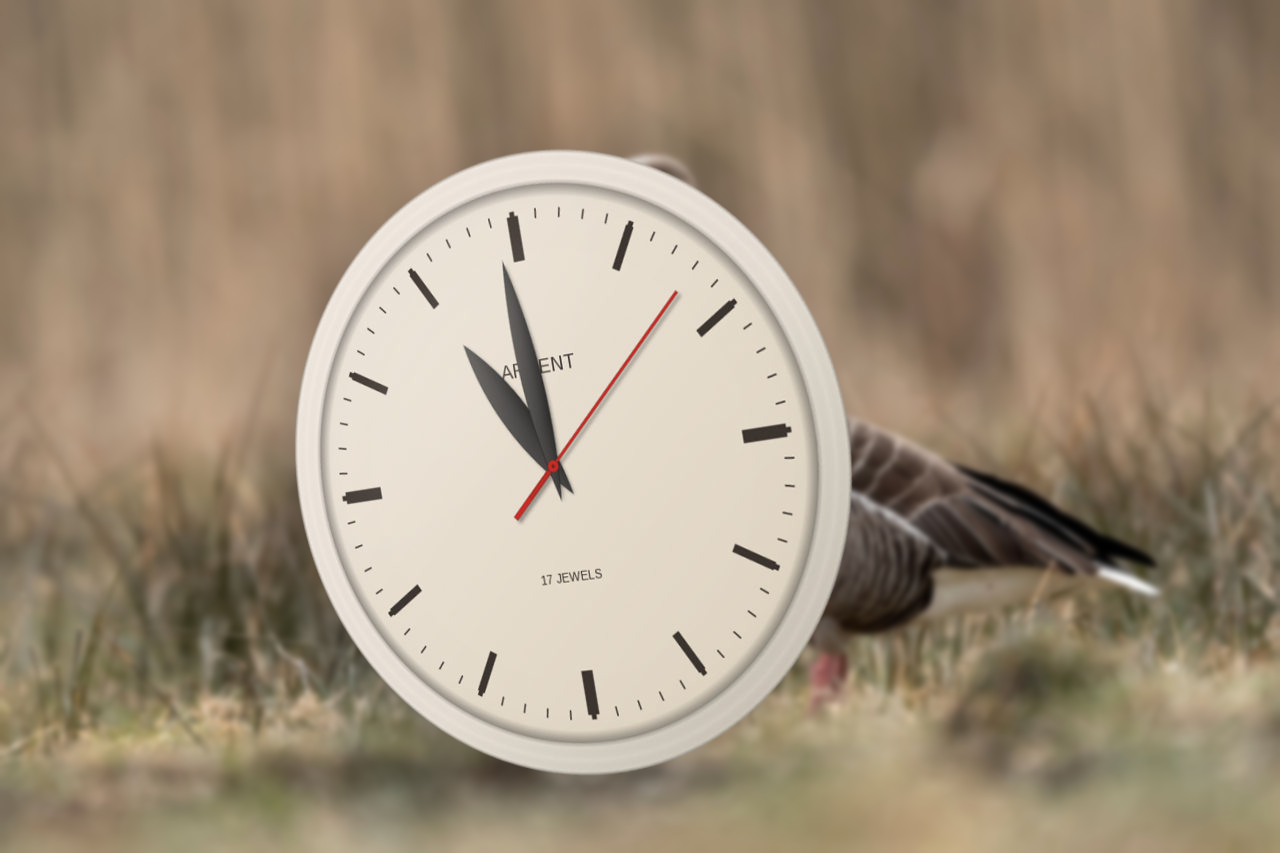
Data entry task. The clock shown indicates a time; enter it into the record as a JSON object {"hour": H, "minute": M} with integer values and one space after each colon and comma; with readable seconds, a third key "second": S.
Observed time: {"hour": 10, "minute": 59, "second": 8}
